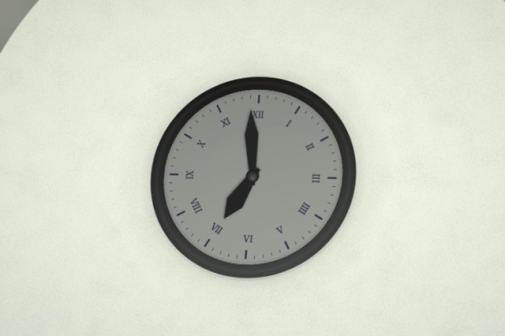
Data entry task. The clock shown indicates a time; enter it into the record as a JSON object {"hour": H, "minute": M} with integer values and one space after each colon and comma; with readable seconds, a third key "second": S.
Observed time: {"hour": 6, "minute": 59}
